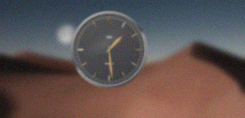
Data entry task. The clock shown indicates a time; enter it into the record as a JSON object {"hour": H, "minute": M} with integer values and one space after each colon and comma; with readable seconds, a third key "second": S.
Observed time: {"hour": 1, "minute": 29}
